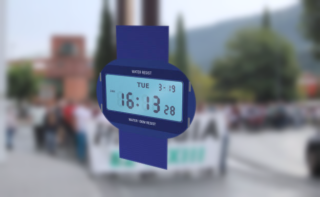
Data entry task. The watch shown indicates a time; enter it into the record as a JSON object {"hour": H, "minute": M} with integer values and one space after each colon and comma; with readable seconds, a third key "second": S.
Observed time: {"hour": 16, "minute": 13, "second": 28}
